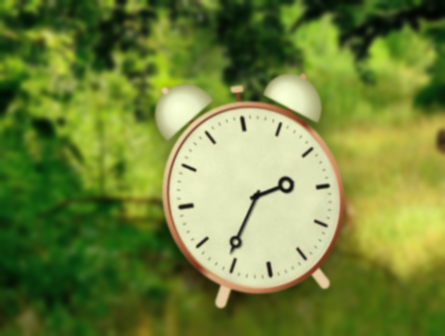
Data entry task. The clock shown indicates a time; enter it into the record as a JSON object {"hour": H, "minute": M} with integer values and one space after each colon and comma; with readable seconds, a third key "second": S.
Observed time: {"hour": 2, "minute": 36}
